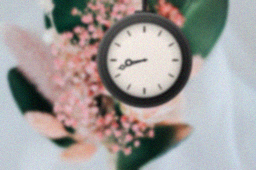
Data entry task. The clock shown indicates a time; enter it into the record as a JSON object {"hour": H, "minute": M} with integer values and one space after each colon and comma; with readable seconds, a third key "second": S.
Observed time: {"hour": 8, "minute": 42}
